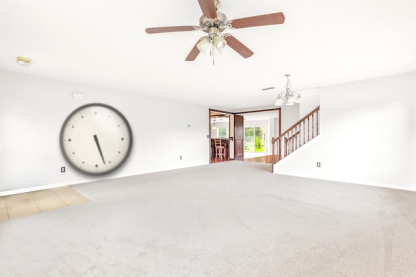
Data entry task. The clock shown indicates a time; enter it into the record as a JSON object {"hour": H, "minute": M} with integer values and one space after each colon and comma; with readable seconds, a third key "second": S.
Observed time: {"hour": 5, "minute": 27}
